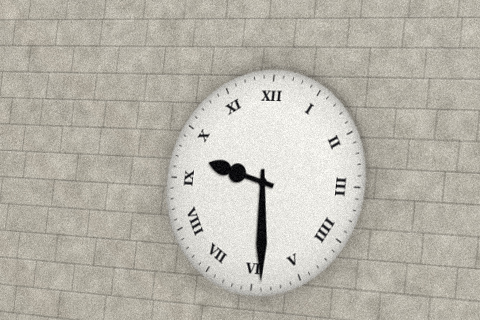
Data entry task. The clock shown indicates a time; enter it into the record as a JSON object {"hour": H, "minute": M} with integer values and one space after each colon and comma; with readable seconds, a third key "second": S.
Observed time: {"hour": 9, "minute": 29}
